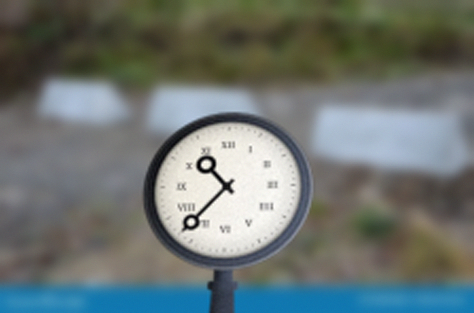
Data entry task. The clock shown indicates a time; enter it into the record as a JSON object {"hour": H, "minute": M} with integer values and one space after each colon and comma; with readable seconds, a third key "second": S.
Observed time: {"hour": 10, "minute": 37}
